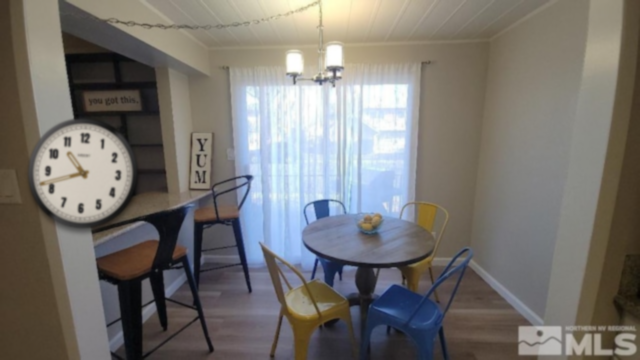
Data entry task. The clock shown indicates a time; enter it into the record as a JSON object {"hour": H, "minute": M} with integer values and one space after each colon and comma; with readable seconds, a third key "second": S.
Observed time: {"hour": 10, "minute": 42}
